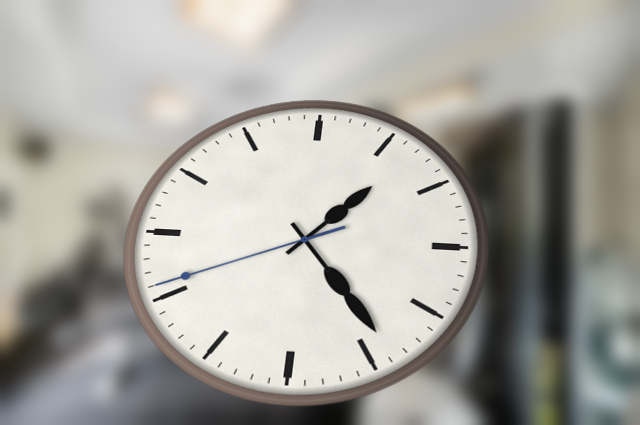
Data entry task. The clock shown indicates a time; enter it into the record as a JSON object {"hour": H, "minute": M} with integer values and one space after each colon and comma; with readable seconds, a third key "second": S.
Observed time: {"hour": 1, "minute": 23, "second": 41}
